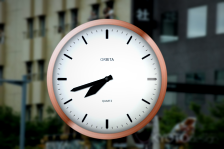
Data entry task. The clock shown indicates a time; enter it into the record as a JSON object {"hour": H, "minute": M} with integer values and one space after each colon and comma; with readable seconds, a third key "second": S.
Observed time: {"hour": 7, "minute": 42}
